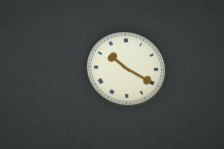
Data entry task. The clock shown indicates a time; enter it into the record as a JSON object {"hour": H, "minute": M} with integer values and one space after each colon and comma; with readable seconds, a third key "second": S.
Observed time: {"hour": 10, "minute": 20}
